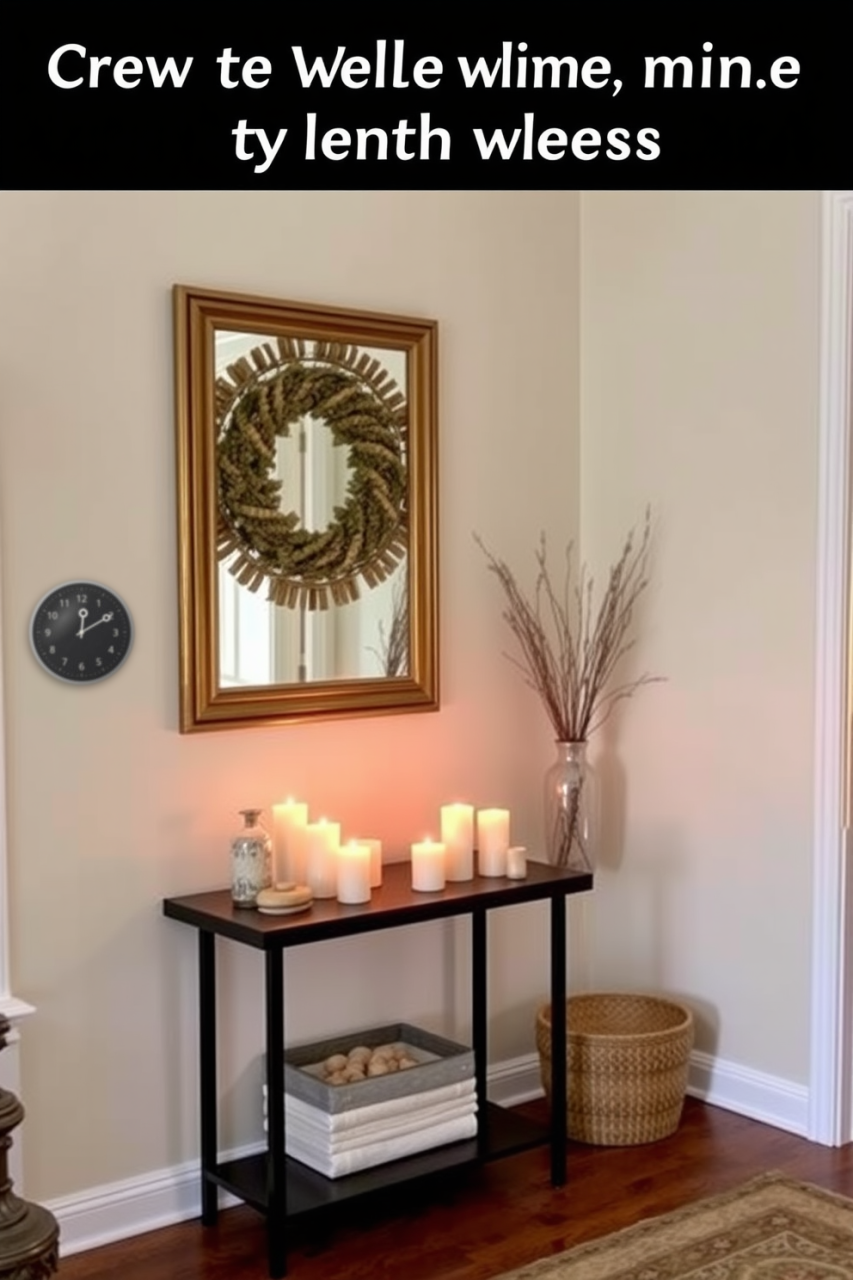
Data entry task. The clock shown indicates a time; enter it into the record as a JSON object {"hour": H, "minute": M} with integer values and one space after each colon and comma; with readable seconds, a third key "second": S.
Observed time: {"hour": 12, "minute": 10}
